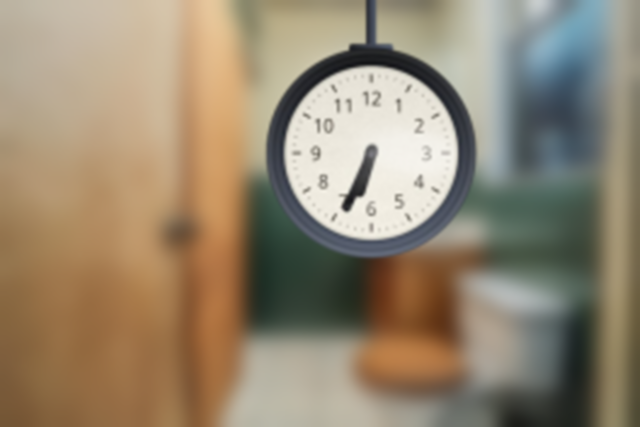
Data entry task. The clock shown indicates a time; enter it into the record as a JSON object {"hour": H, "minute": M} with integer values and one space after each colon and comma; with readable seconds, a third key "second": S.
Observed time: {"hour": 6, "minute": 34}
